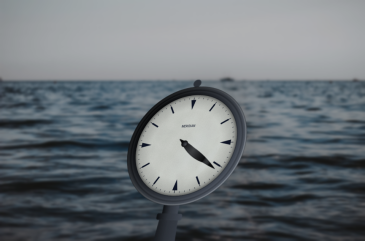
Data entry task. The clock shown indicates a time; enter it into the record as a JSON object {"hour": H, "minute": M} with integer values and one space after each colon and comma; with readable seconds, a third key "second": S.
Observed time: {"hour": 4, "minute": 21}
